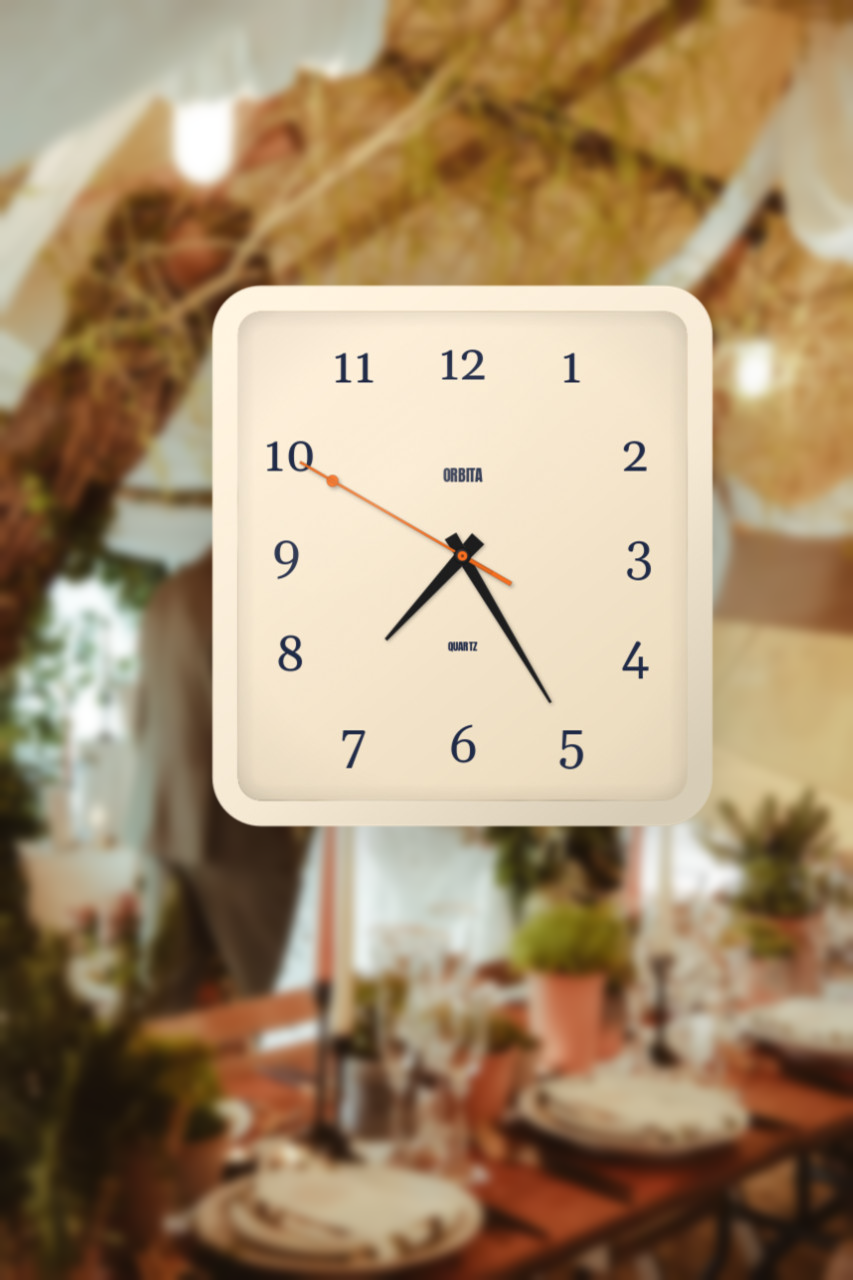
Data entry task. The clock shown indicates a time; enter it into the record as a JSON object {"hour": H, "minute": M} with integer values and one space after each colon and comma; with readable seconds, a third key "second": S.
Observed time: {"hour": 7, "minute": 24, "second": 50}
